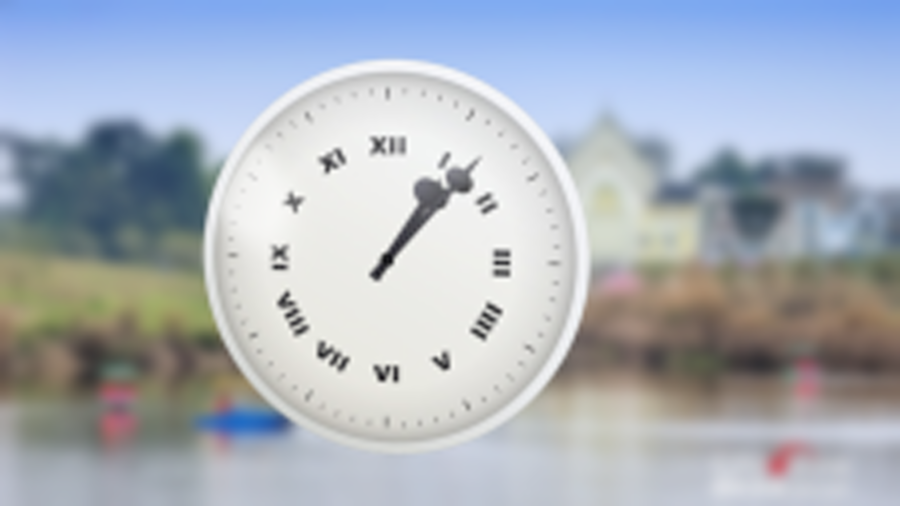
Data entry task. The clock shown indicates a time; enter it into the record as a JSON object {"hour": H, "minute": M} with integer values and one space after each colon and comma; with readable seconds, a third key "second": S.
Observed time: {"hour": 1, "minute": 7}
